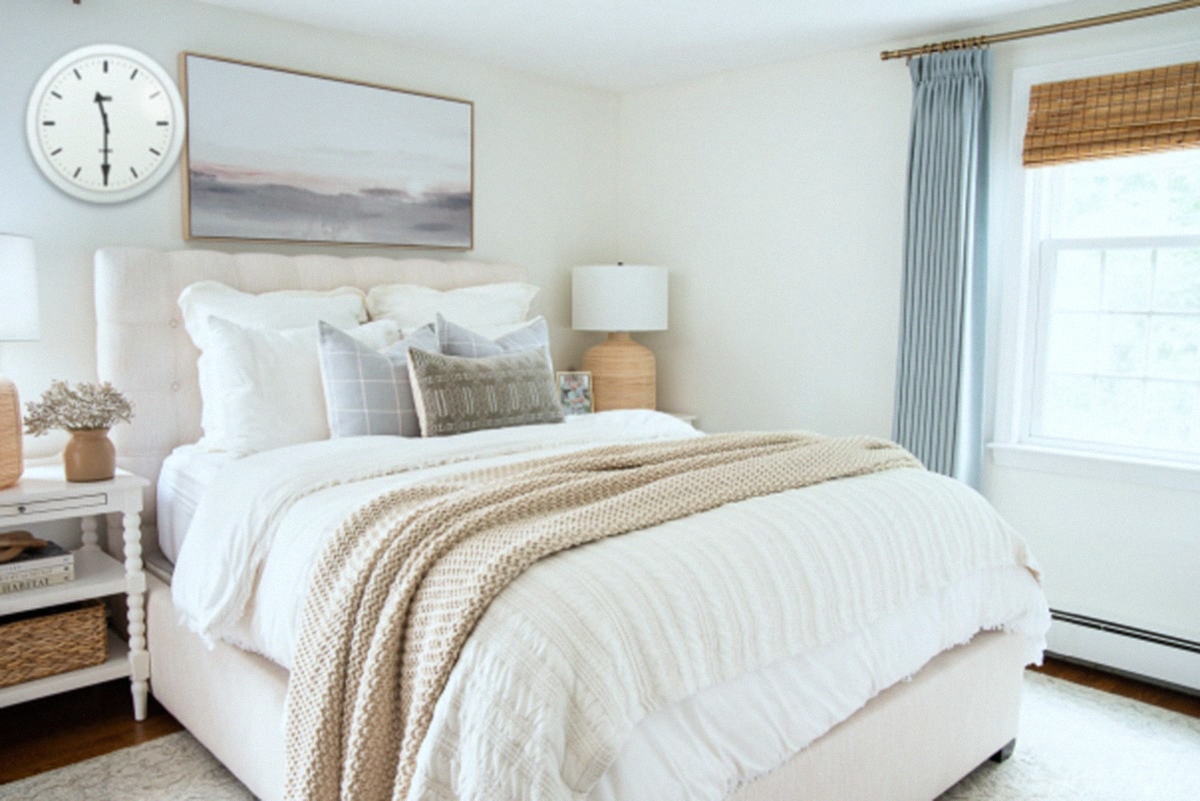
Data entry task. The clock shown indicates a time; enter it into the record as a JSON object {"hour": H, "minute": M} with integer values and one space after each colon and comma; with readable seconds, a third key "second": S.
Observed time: {"hour": 11, "minute": 30}
